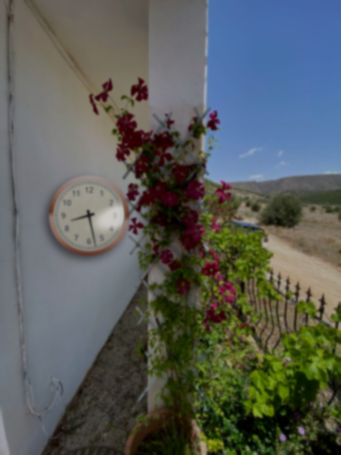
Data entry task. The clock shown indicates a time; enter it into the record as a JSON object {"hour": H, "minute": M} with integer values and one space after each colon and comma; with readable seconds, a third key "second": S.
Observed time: {"hour": 8, "minute": 28}
